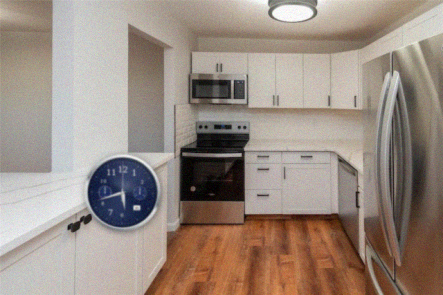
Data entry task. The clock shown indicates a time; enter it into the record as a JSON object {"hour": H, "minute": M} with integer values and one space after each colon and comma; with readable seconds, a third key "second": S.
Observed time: {"hour": 5, "minute": 42}
